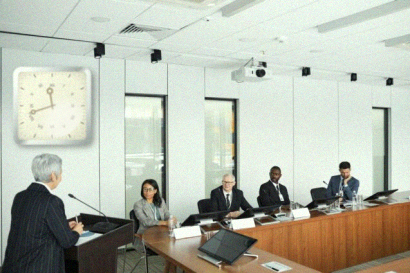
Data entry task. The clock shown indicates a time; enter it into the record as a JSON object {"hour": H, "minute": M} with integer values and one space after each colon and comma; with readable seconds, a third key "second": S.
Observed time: {"hour": 11, "minute": 42}
